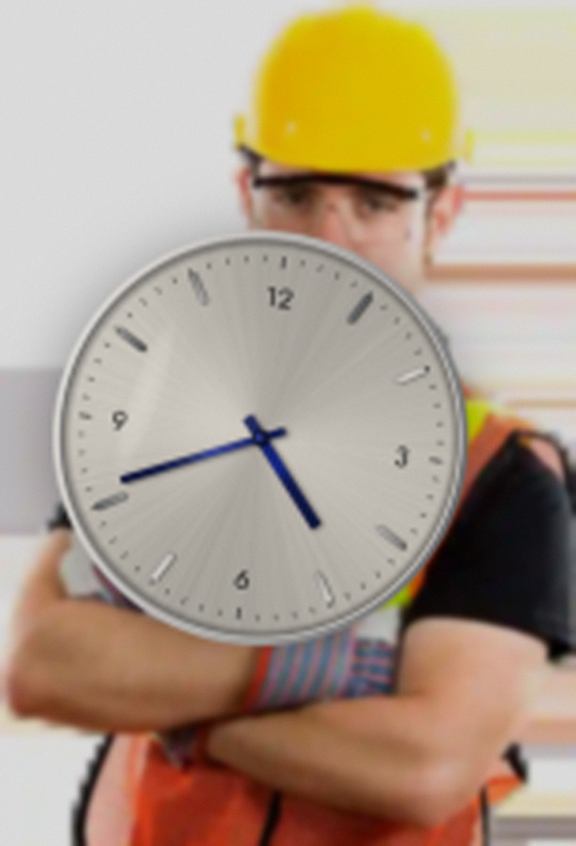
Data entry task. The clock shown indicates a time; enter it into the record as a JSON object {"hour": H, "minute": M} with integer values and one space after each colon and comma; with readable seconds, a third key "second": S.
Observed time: {"hour": 4, "minute": 41}
